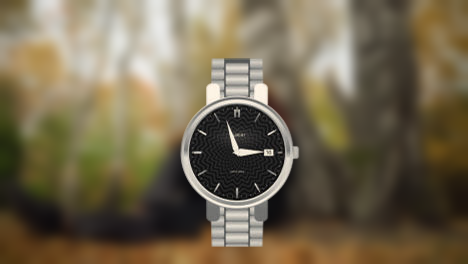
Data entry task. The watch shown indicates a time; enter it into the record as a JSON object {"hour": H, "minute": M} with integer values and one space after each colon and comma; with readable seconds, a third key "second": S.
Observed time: {"hour": 2, "minute": 57}
